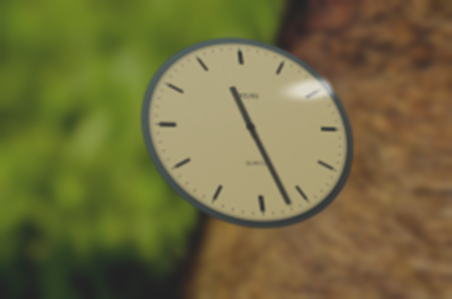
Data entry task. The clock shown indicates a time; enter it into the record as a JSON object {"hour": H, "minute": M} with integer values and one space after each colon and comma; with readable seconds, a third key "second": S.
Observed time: {"hour": 11, "minute": 27}
